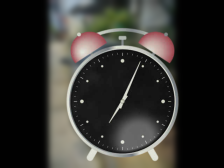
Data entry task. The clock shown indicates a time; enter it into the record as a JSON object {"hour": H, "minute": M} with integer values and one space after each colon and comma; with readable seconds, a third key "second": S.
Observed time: {"hour": 7, "minute": 4}
